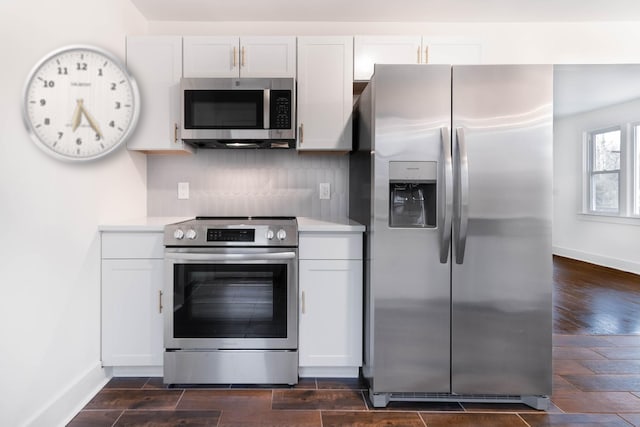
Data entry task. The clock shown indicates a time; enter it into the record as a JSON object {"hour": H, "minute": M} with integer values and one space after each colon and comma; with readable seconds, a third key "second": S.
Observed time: {"hour": 6, "minute": 24}
